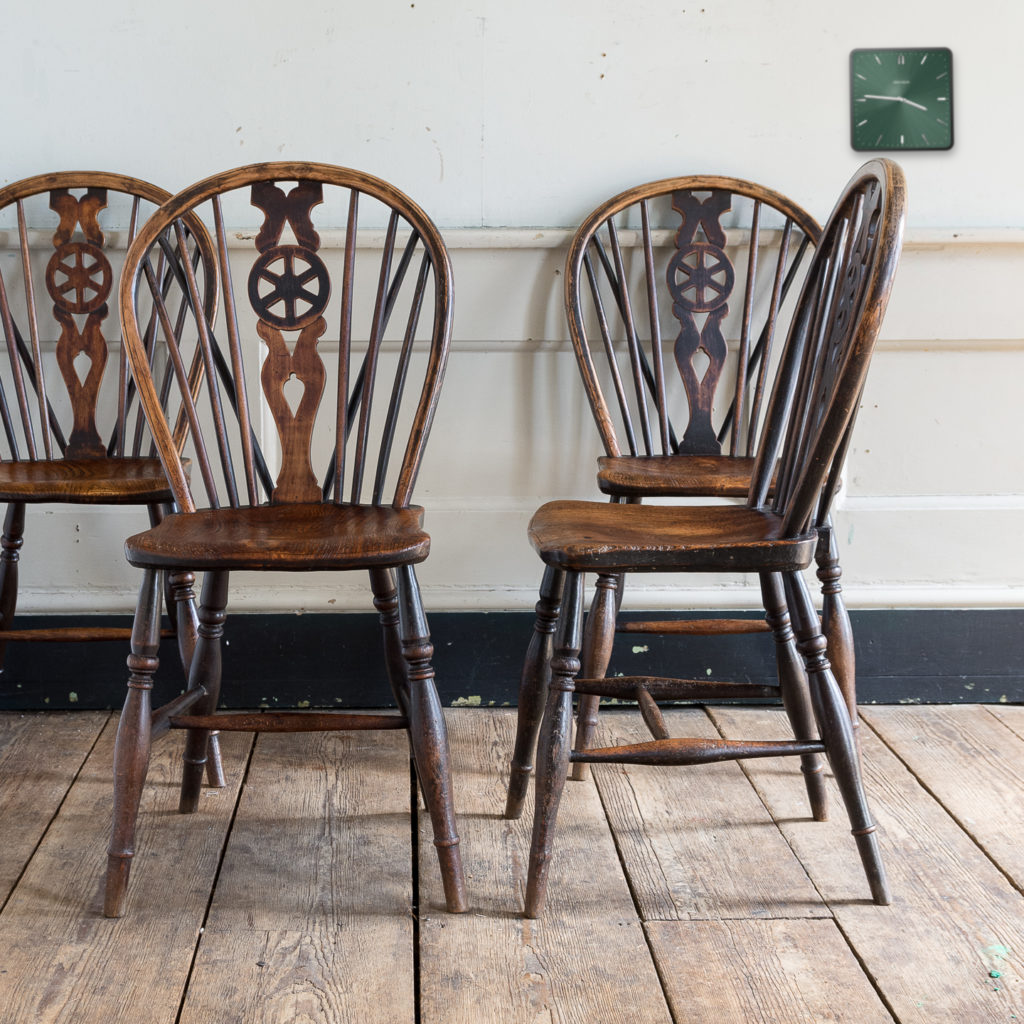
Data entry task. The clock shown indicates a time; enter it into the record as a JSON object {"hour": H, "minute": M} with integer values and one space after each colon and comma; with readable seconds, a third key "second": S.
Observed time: {"hour": 3, "minute": 46}
